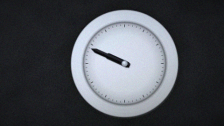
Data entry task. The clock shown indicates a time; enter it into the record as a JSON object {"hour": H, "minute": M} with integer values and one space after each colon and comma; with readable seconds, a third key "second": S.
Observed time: {"hour": 9, "minute": 49}
